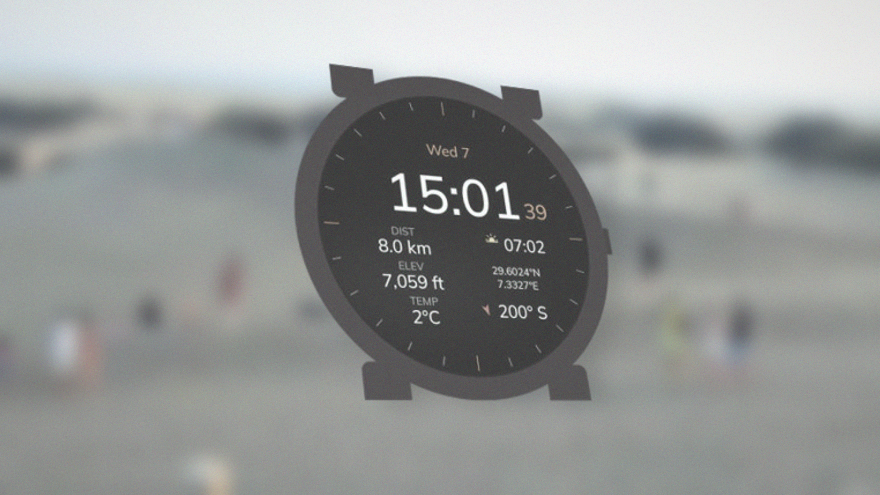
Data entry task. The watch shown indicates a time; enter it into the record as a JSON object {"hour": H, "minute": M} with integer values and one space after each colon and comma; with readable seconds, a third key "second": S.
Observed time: {"hour": 15, "minute": 1, "second": 39}
